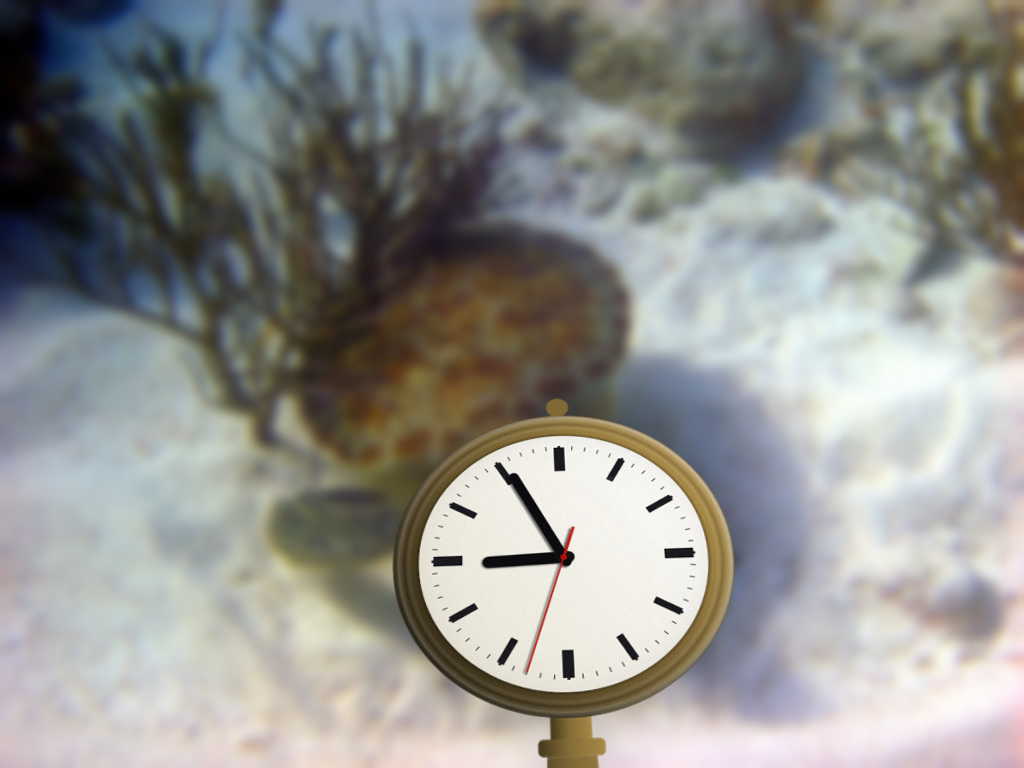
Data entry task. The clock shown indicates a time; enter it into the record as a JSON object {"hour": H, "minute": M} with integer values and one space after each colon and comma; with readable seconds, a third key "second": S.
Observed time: {"hour": 8, "minute": 55, "second": 33}
